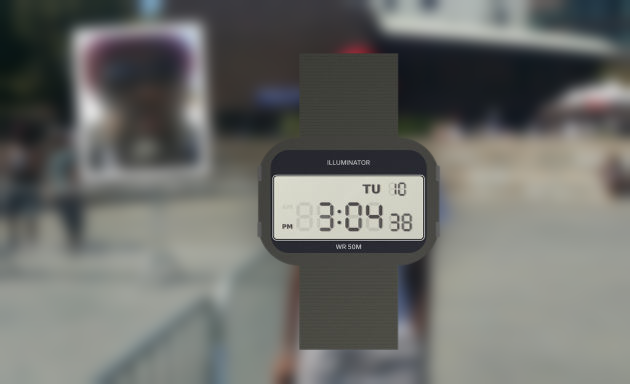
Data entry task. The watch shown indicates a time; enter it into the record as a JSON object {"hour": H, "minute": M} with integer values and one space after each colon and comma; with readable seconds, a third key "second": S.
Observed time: {"hour": 3, "minute": 4, "second": 38}
